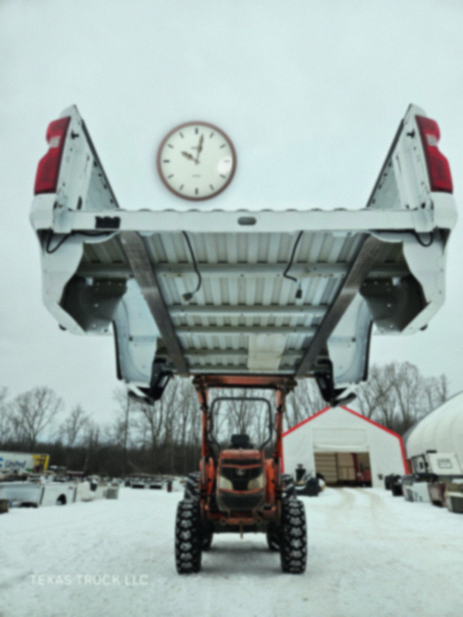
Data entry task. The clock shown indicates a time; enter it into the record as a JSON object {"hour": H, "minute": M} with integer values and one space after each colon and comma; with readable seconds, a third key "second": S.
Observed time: {"hour": 10, "minute": 2}
